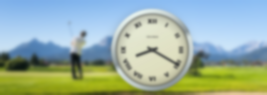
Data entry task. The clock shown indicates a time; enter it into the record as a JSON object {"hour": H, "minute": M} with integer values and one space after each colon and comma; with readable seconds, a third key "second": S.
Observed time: {"hour": 8, "minute": 20}
